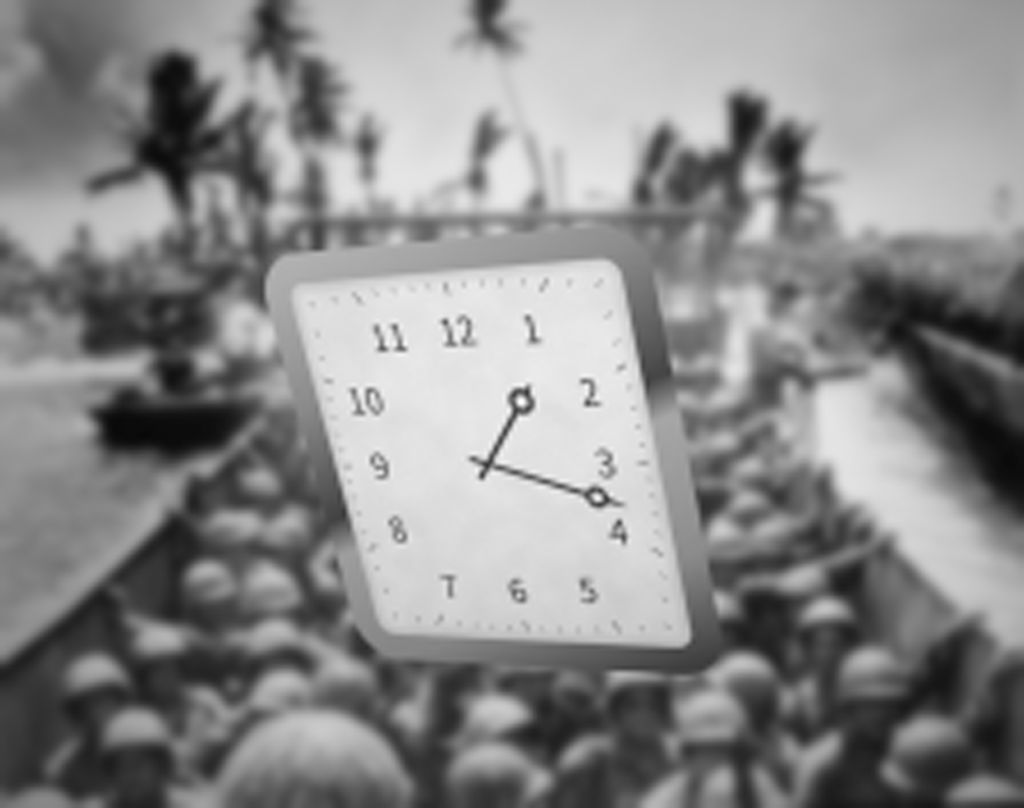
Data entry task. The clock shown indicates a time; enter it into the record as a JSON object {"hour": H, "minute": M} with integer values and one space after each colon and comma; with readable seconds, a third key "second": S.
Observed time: {"hour": 1, "minute": 18}
